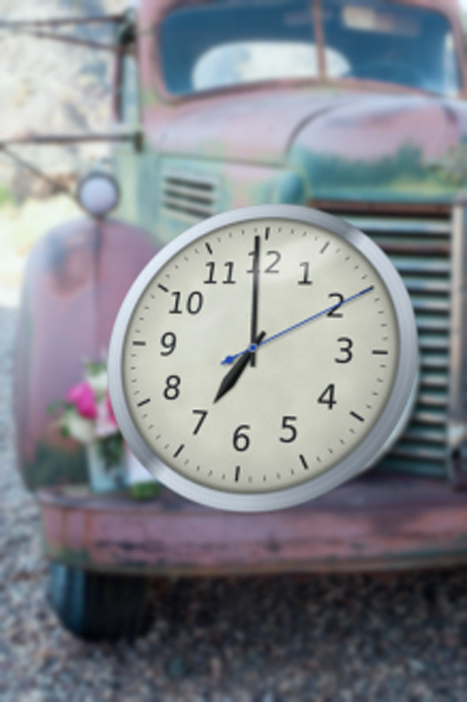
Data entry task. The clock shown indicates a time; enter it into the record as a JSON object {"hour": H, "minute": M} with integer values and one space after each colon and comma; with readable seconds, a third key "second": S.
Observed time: {"hour": 6, "minute": 59, "second": 10}
